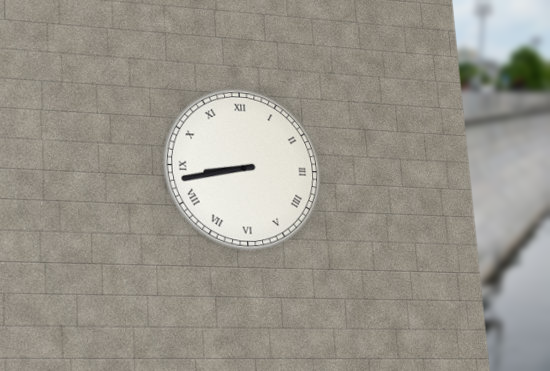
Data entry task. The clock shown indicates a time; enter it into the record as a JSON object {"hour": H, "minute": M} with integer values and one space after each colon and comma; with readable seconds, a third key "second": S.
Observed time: {"hour": 8, "minute": 43}
